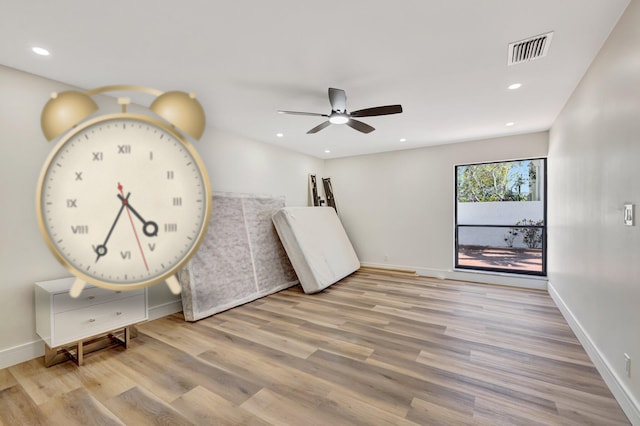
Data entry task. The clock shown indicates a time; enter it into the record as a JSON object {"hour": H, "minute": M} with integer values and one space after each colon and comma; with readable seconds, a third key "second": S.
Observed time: {"hour": 4, "minute": 34, "second": 27}
